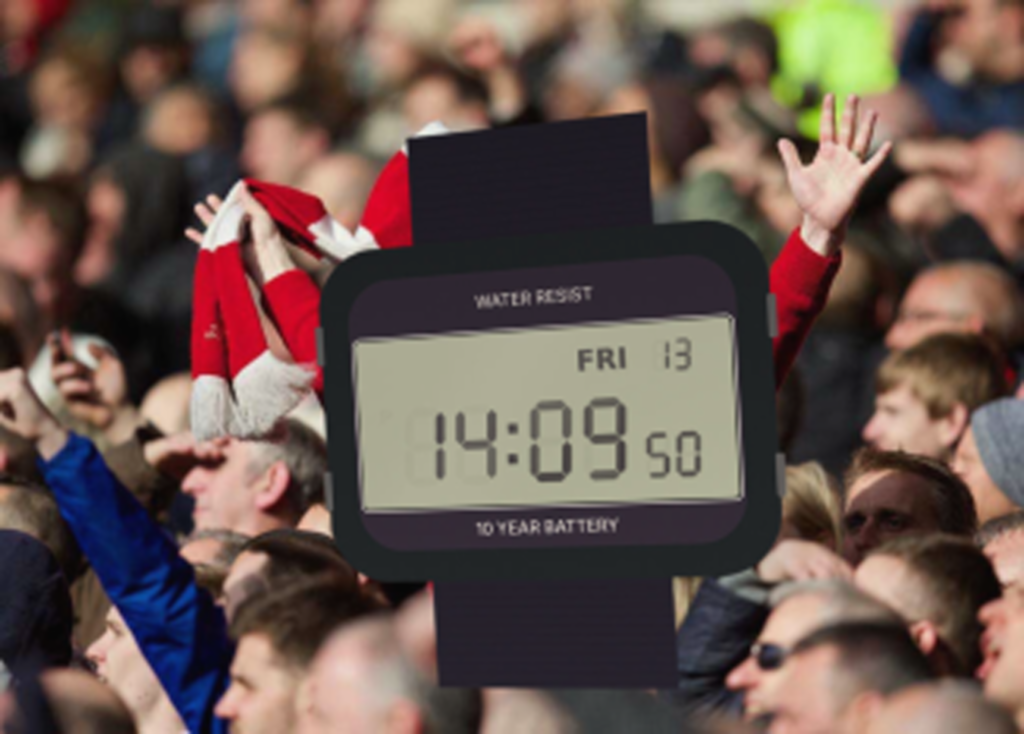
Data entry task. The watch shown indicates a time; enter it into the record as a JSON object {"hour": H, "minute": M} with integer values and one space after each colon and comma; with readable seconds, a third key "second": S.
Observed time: {"hour": 14, "minute": 9, "second": 50}
